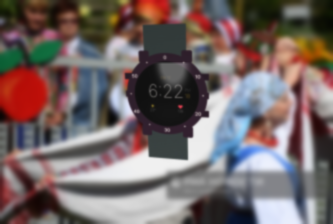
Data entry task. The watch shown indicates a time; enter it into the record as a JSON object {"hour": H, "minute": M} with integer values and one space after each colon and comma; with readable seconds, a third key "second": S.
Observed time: {"hour": 6, "minute": 22}
